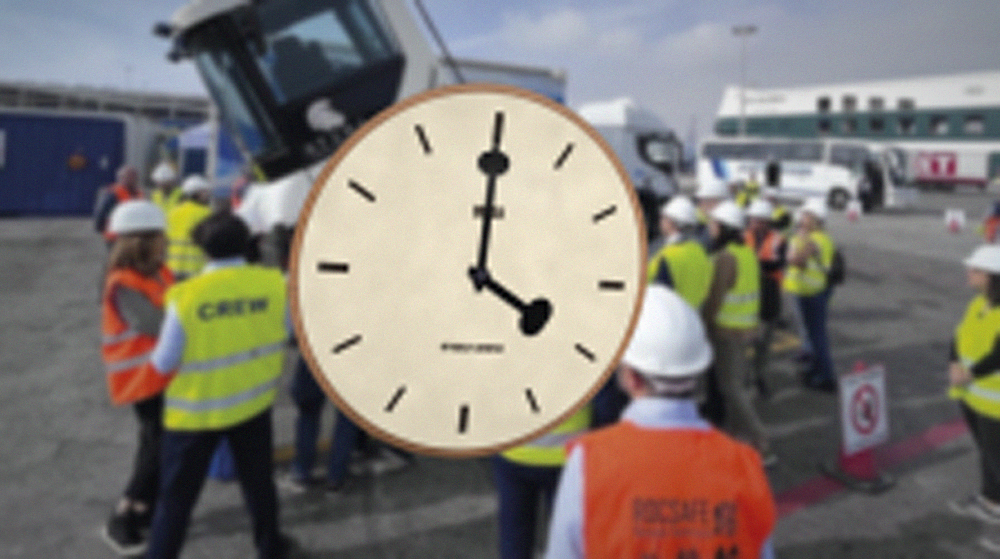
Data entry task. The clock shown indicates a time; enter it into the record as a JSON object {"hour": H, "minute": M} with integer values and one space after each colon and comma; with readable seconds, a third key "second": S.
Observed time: {"hour": 4, "minute": 0}
